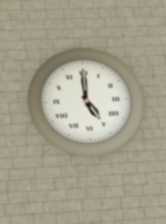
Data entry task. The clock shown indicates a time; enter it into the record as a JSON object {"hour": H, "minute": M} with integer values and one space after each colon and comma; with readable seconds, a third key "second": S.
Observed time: {"hour": 5, "minute": 0}
